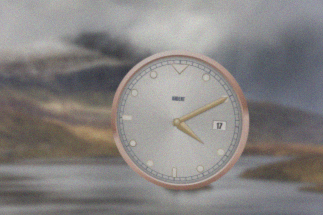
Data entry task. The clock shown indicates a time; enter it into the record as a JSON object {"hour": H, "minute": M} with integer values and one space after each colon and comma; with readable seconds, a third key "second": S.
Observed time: {"hour": 4, "minute": 10}
